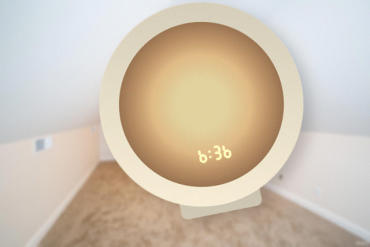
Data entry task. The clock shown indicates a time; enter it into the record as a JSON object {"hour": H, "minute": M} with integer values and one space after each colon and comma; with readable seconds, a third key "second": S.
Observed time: {"hour": 6, "minute": 36}
